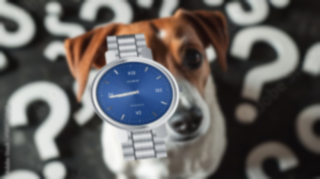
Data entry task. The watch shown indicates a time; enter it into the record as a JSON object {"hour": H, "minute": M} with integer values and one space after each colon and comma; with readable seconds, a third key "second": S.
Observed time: {"hour": 8, "minute": 44}
